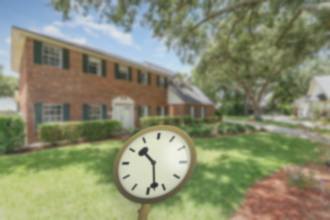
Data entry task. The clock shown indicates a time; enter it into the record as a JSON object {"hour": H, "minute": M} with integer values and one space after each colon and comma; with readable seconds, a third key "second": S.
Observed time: {"hour": 10, "minute": 28}
